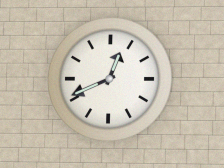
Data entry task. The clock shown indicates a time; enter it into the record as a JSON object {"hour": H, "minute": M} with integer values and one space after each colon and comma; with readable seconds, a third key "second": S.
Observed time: {"hour": 12, "minute": 41}
